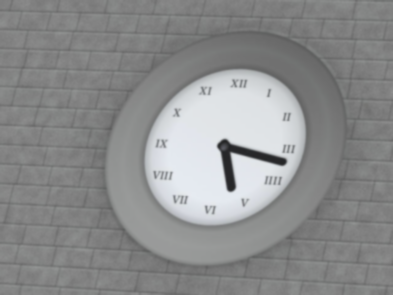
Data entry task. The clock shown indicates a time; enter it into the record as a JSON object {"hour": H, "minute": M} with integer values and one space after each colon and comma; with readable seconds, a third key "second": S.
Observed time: {"hour": 5, "minute": 17}
